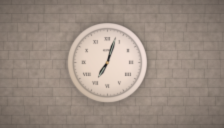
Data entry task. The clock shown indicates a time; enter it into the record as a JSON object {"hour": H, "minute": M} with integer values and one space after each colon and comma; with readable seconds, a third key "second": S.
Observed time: {"hour": 7, "minute": 3}
